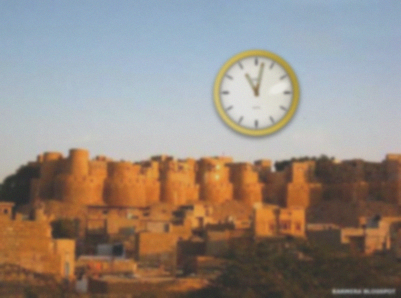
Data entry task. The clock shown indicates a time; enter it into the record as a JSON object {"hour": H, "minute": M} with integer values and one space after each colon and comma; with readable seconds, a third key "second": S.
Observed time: {"hour": 11, "minute": 2}
